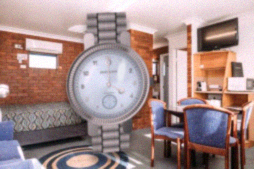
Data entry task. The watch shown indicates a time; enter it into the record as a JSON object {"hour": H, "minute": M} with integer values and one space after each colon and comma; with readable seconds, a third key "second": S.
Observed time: {"hour": 4, "minute": 0}
